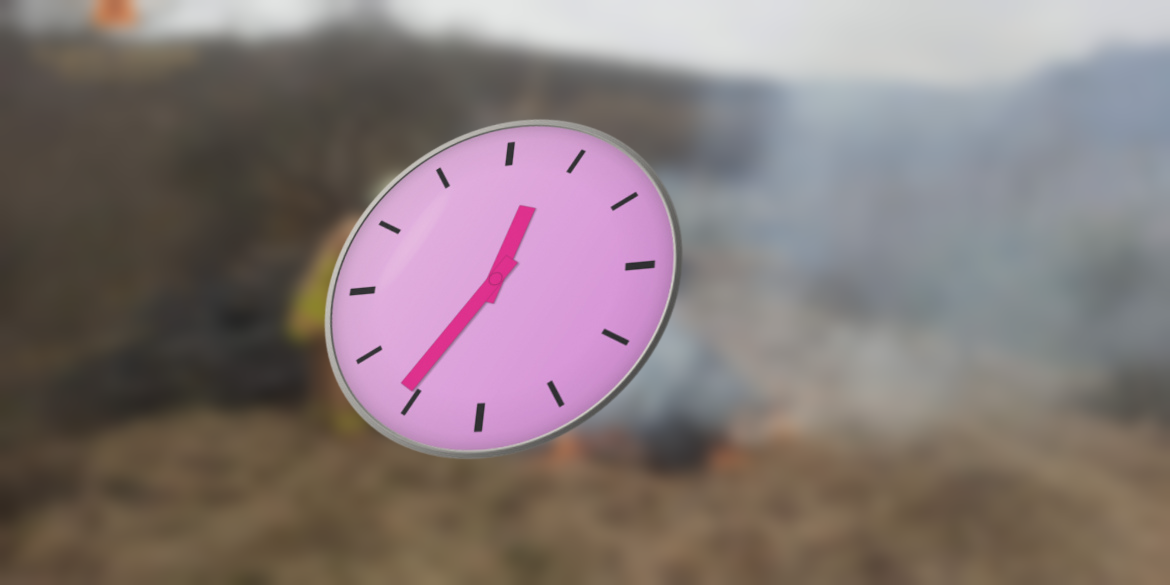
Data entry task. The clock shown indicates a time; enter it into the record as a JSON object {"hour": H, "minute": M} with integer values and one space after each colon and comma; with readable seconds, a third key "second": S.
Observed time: {"hour": 12, "minute": 36}
